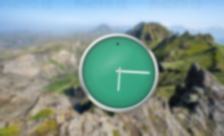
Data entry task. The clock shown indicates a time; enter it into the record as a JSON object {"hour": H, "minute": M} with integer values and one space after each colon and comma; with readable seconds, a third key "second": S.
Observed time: {"hour": 6, "minute": 16}
